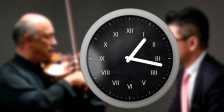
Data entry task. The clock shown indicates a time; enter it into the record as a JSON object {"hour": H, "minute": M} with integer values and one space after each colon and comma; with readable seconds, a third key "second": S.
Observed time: {"hour": 1, "minute": 17}
